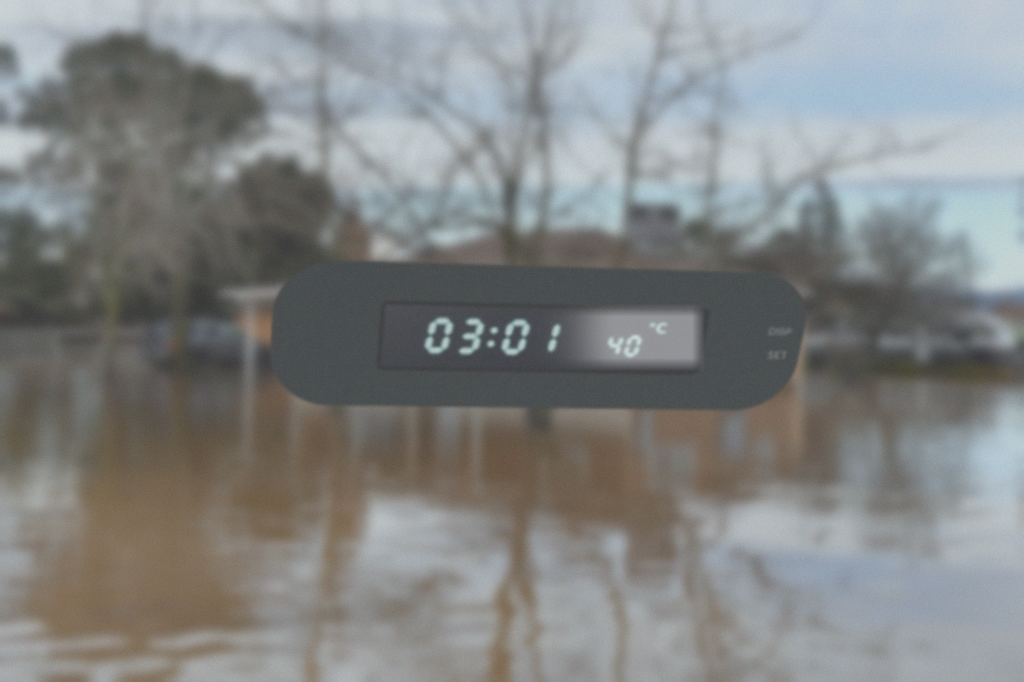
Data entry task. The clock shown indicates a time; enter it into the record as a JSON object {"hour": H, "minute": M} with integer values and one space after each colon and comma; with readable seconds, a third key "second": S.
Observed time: {"hour": 3, "minute": 1}
